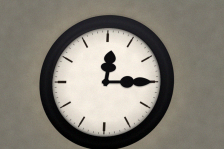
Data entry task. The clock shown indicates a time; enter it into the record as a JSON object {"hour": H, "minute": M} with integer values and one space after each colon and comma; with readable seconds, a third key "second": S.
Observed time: {"hour": 12, "minute": 15}
